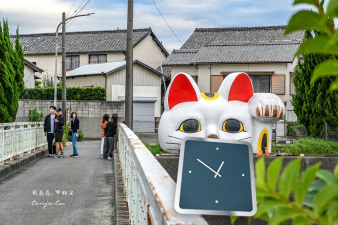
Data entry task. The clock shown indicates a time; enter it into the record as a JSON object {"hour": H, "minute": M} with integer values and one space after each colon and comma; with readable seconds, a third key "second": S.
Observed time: {"hour": 12, "minute": 51}
